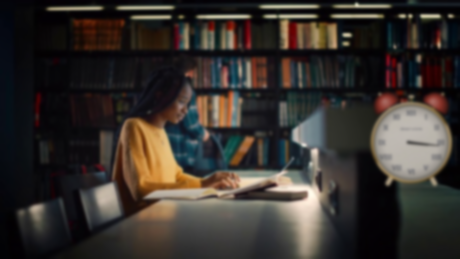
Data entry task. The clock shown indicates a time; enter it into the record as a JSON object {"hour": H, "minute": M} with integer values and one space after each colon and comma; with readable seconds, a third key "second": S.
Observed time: {"hour": 3, "minute": 16}
